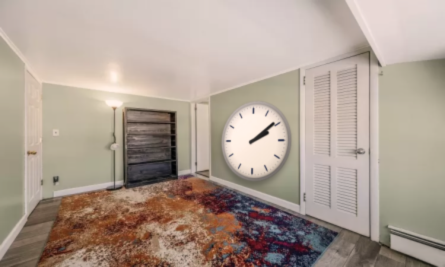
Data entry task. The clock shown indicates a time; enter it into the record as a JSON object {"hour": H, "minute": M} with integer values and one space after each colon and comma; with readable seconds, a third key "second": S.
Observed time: {"hour": 2, "minute": 9}
